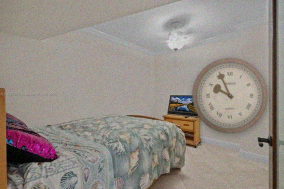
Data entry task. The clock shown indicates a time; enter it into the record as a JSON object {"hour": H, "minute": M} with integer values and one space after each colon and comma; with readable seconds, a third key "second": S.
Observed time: {"hour": 9, "minute": 56}
